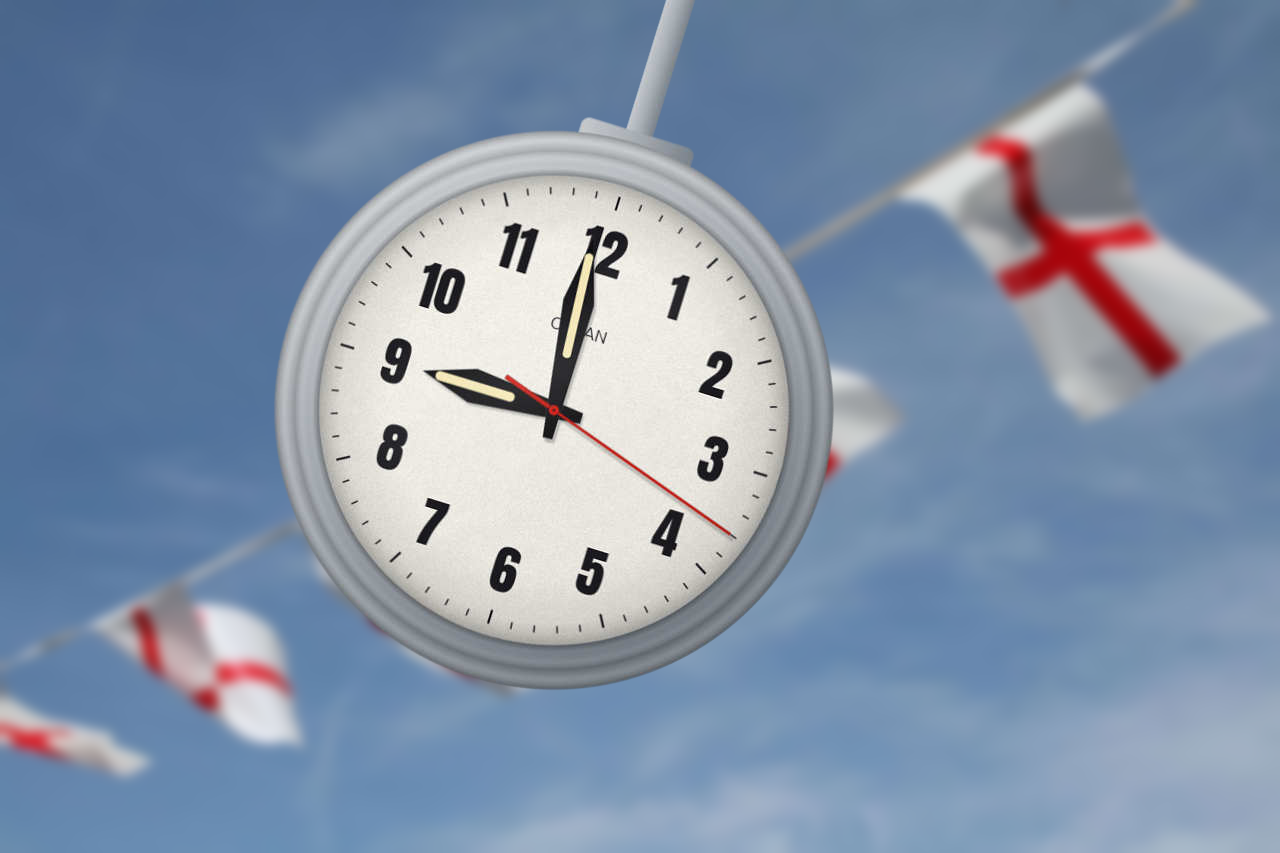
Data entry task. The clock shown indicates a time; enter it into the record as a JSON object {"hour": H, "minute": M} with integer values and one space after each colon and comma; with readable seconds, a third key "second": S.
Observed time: {"hour": 8, "minute": 59, "second": 18}
